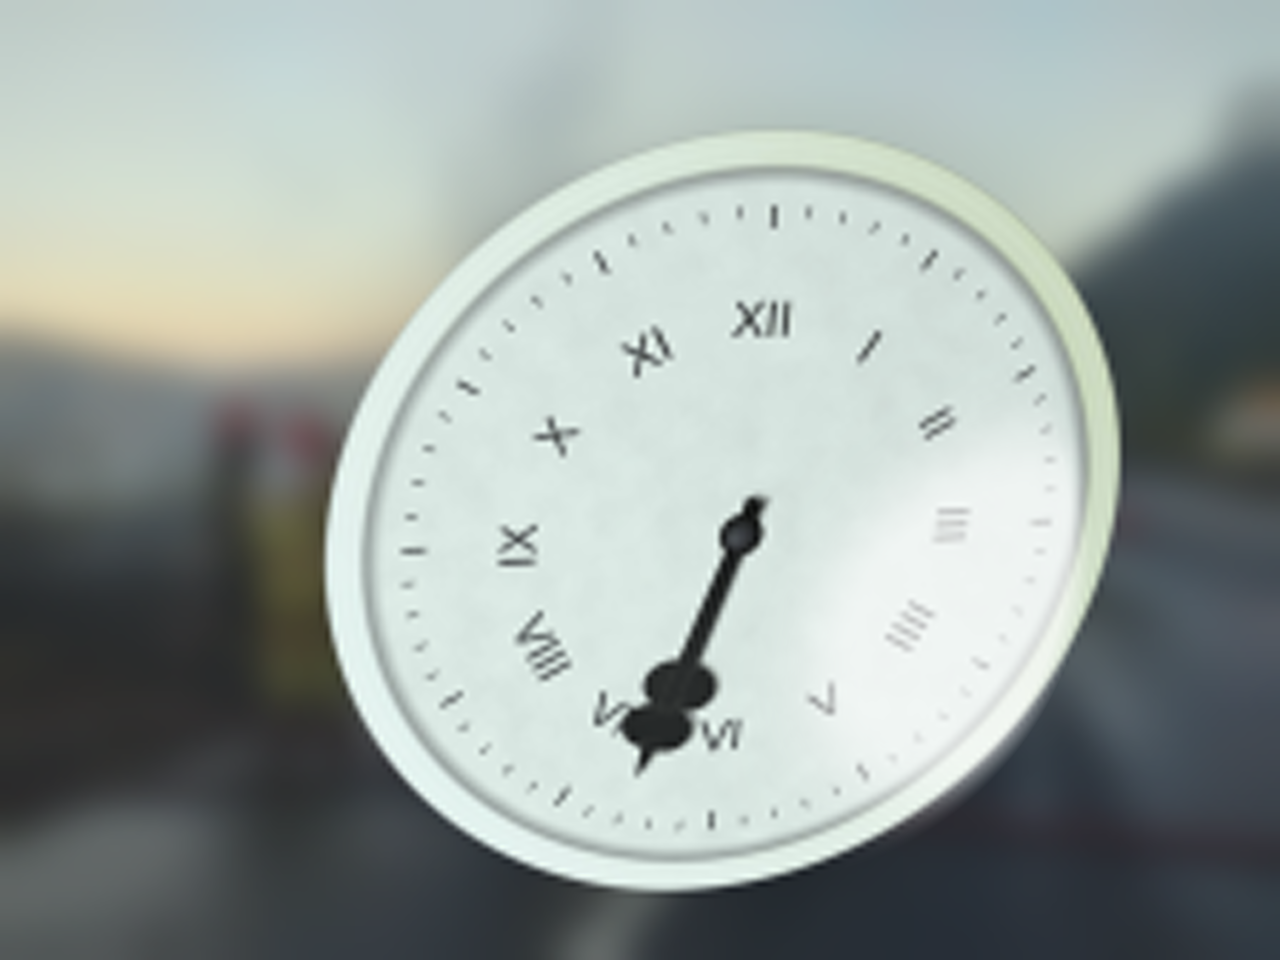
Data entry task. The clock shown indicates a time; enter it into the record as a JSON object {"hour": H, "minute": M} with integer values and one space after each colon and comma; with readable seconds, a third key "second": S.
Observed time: {"hour": 6, "minute": 33}
